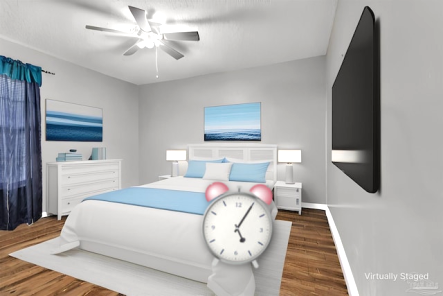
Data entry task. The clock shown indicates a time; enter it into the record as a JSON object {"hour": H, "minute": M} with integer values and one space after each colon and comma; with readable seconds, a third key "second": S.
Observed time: {"hour": 5, "minute": 5}
